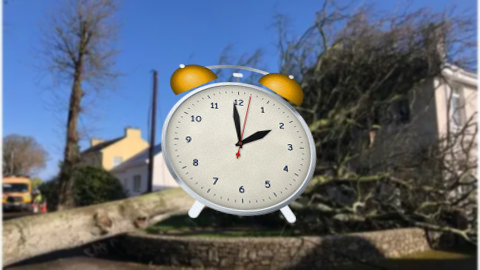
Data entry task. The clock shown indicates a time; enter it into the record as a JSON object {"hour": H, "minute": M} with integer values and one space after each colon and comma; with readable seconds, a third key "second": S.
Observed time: {"hour": 1, "minute": 59, "second": 2}
